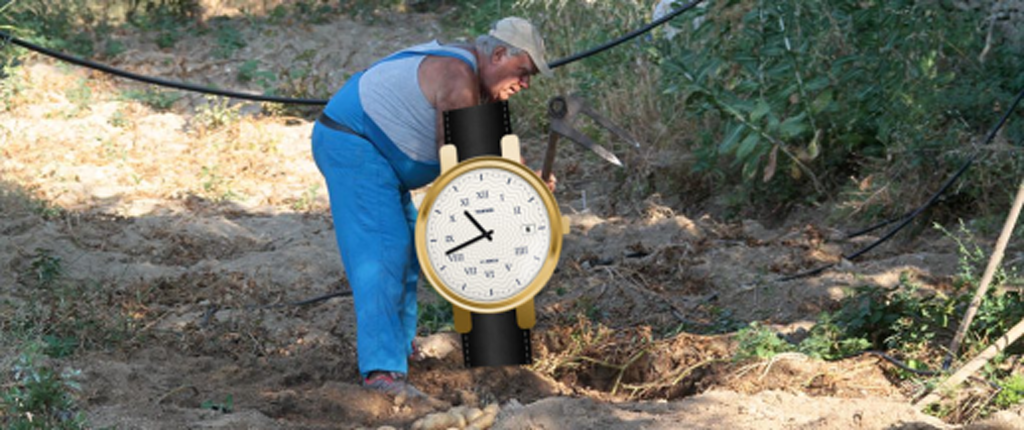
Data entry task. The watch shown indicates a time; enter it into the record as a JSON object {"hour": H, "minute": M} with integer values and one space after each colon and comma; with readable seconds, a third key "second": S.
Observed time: {"hour": 10, "minute": 42}
